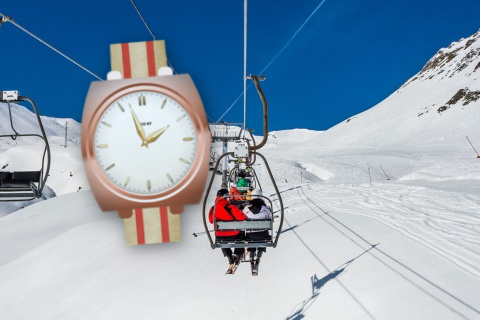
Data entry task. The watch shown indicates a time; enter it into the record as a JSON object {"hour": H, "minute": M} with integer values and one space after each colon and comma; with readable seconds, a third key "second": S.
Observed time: {"hour": 1, "minute": 57}
